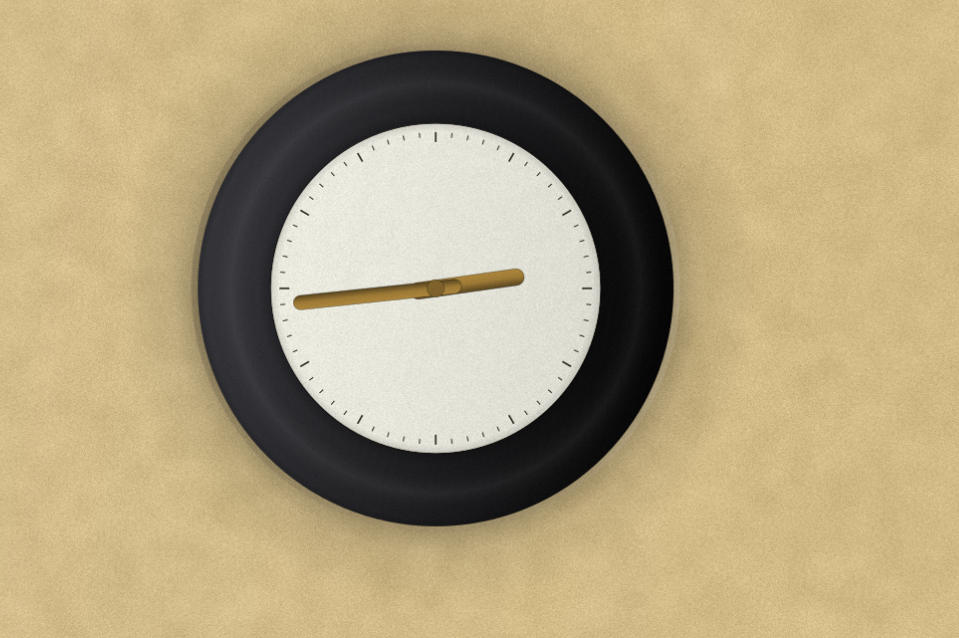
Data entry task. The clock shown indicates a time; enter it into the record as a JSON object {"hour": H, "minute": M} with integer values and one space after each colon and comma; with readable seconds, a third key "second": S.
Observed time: {"hour": 2, "minute": 44}
